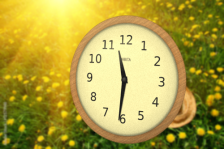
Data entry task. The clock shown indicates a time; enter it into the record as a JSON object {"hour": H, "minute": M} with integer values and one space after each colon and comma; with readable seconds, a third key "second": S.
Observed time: {"hour": 11, "minute": 31}
